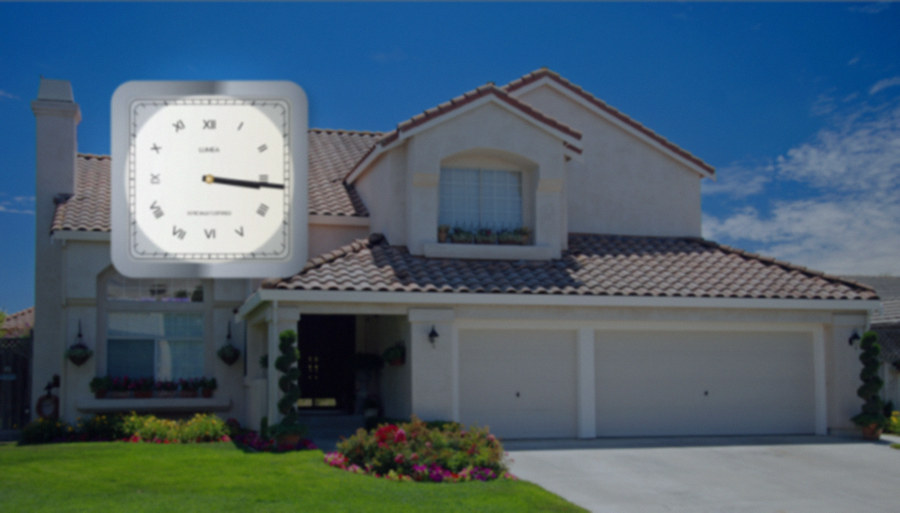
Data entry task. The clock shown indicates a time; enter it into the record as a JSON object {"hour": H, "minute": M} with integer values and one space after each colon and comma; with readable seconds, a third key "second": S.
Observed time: {"hour": 3, "minute": 16}
